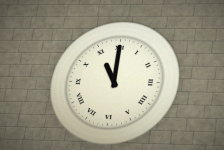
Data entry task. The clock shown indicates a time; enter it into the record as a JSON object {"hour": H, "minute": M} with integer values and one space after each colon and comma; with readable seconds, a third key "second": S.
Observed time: {"hour": 11, "minute": 0}
